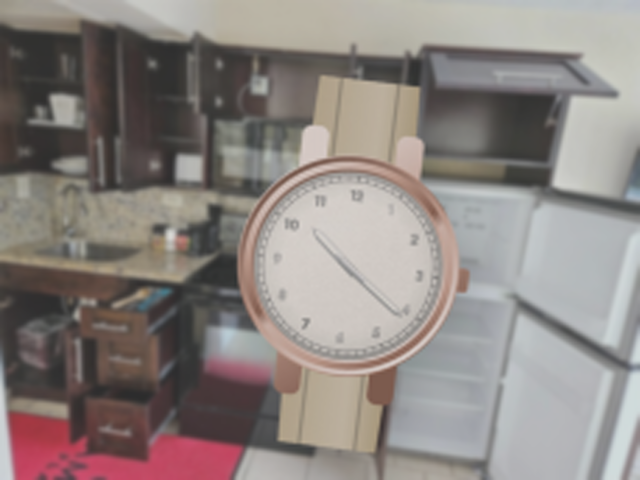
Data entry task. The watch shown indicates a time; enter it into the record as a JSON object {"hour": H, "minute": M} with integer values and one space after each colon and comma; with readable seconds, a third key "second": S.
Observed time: {"hour": 10, "minute": 21}
